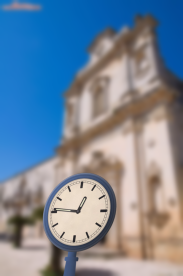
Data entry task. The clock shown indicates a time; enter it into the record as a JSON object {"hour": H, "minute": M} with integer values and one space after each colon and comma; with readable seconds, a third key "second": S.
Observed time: {"hour": 12, "minute": 46}
